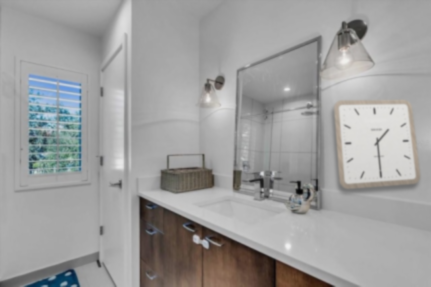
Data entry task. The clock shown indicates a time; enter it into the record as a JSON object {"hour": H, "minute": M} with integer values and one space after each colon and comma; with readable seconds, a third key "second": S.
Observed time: {"hour": 1, "minute": 30}
